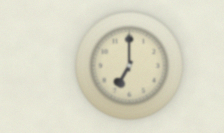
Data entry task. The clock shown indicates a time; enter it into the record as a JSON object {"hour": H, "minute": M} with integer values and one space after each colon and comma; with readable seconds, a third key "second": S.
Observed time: {"hour": 7, "minute": 0}
